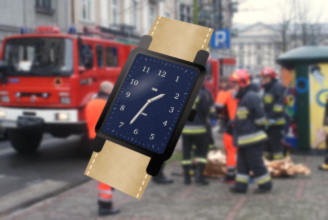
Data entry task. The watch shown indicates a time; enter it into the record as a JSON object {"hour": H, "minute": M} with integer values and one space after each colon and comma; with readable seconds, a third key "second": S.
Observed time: {"hour": 1, "minute": 33}
